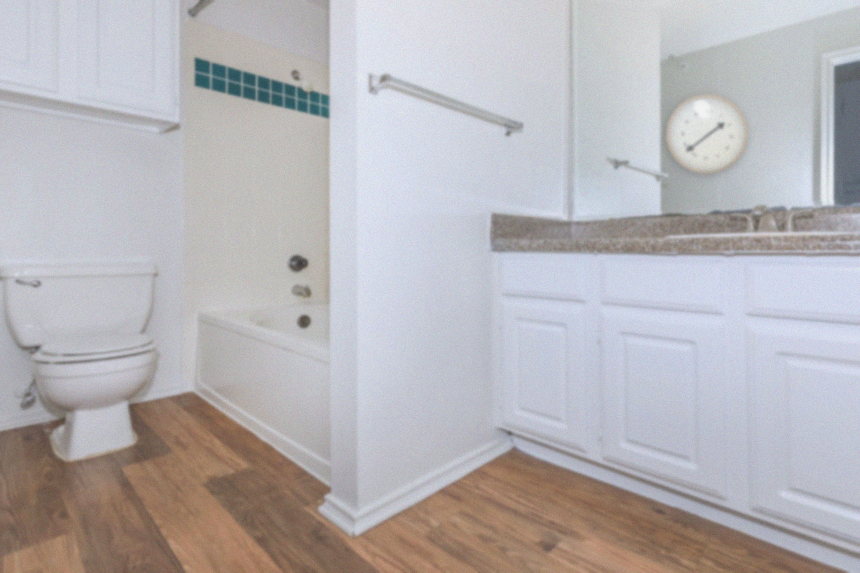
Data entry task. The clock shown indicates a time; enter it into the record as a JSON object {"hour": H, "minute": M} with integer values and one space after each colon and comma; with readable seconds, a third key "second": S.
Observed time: {"hour": 1, "minute": 38}
